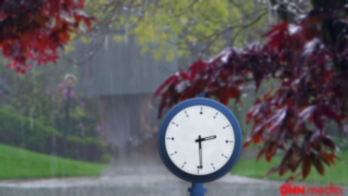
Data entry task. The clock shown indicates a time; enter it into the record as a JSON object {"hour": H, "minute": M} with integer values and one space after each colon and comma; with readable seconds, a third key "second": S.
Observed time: {"hour": 2, "minute": 29}
